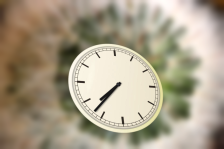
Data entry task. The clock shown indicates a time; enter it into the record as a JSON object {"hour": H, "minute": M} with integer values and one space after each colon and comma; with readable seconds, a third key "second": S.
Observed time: {"hour": 7, "minute": 37}
